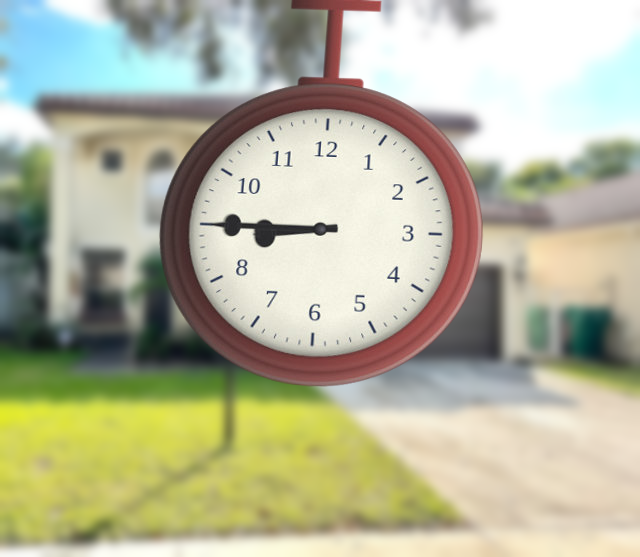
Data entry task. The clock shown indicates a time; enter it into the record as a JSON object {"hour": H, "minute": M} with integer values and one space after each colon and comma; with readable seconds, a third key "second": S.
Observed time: {"hour": 8, "minute": 45}
